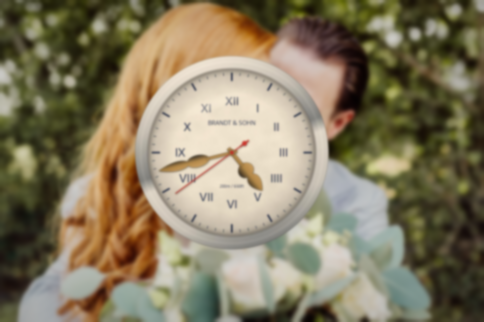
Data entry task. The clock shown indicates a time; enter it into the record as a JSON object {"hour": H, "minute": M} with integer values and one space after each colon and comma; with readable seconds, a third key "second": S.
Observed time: {"hour": 4, "minute": 42, "second": 39}
